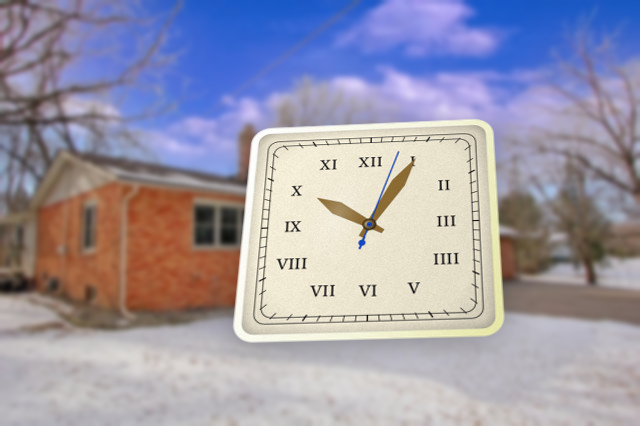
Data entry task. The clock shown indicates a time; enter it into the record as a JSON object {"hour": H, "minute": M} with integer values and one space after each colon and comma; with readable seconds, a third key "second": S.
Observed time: {"hour": 10, "minute": 5, "second": 3}
